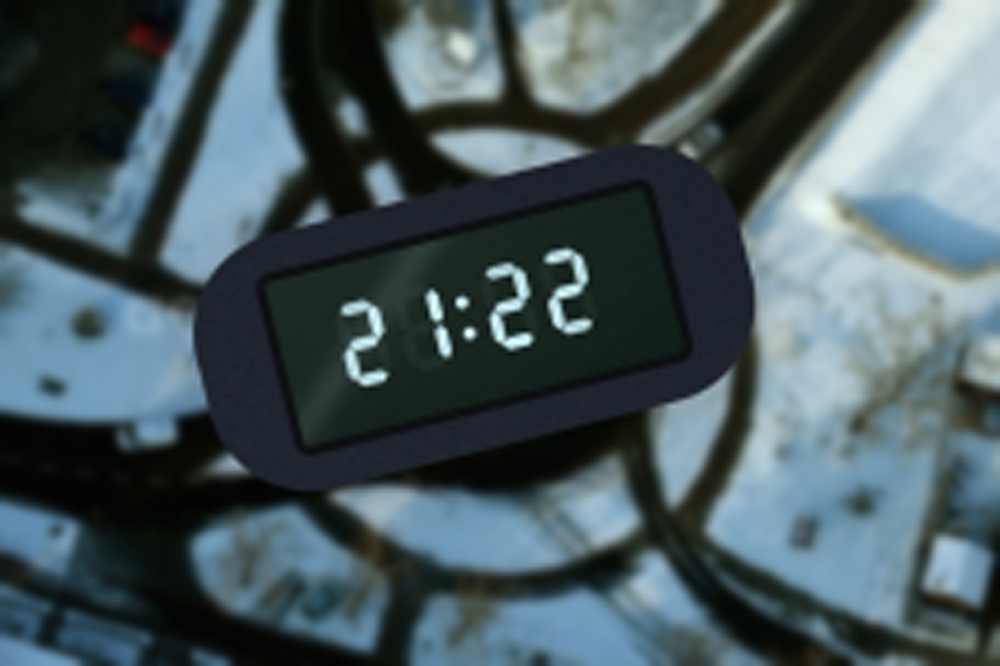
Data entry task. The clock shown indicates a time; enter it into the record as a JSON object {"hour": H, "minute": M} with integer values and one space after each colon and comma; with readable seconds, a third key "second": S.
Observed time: {"hour": 21, "minute": 22}
